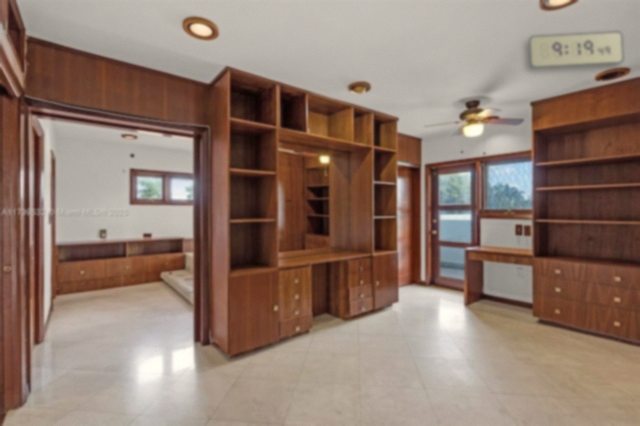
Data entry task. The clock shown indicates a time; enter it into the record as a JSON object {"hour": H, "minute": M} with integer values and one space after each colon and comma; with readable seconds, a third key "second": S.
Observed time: {"hour": 9, "minute": 19}
